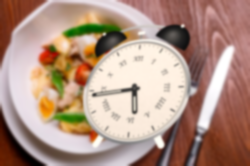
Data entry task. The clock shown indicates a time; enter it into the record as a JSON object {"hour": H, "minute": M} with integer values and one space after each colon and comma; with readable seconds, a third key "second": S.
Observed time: {"hour": 5, "minute": 44}
